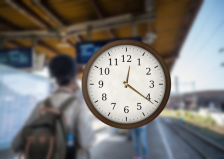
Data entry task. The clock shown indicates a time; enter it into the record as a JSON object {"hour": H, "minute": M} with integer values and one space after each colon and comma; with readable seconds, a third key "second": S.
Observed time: {"hour": 12, "minute": 21}
